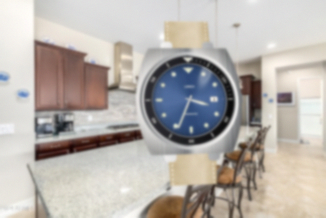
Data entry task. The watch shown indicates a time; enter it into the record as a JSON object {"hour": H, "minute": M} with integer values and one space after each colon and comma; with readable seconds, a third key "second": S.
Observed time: {"hour": 3, "minute": 34}
